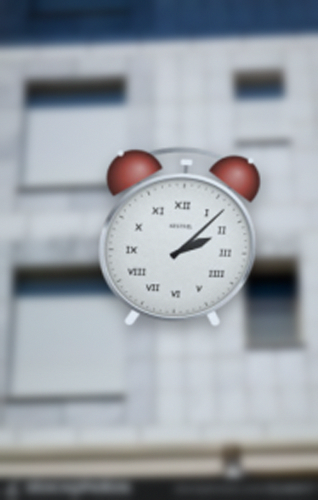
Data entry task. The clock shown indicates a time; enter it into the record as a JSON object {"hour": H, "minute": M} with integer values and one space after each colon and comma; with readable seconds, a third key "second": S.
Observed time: {"hour": 2, "minute": 7}
